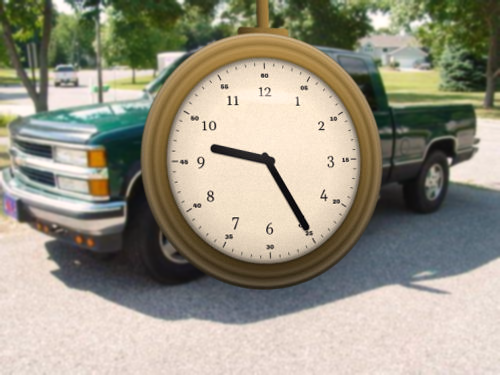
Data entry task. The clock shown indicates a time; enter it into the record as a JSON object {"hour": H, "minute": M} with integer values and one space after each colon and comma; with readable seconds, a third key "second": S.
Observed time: {"hour": 9, "minute": 25}
